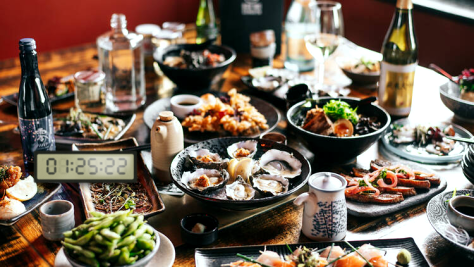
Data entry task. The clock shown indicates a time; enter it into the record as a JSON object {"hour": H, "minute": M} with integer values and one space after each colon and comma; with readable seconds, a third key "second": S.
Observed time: {"hour": 1, "minute": 25, "second": 22}
